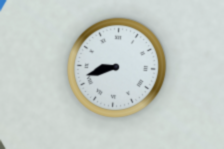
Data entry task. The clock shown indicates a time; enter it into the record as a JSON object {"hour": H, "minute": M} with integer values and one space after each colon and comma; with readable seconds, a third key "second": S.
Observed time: {"hour": 8, "minute": 42}
